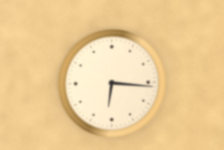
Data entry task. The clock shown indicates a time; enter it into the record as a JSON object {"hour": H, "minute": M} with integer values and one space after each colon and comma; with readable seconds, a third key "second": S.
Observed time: {"hour": 6, "minute": 16}
